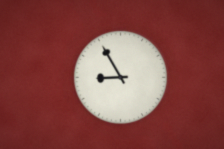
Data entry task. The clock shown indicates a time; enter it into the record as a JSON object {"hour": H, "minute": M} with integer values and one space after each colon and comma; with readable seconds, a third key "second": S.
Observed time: {"hour": 8, "minute": 55}
